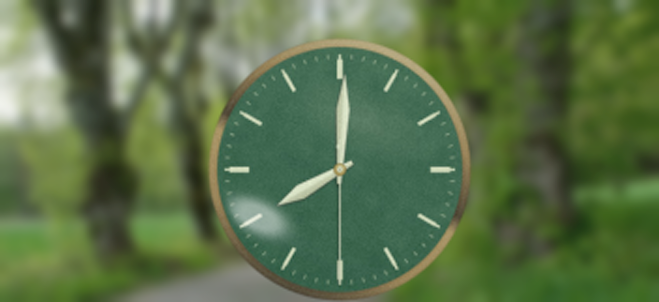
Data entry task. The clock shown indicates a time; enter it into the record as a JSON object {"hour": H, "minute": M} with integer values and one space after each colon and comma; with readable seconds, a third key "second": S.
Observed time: {"hour": 8, "minute": 0, "second": 30}
